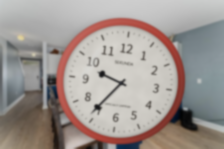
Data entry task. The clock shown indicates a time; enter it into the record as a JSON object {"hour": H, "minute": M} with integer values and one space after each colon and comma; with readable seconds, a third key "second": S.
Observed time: {"hour": 9, "minute": 36}
